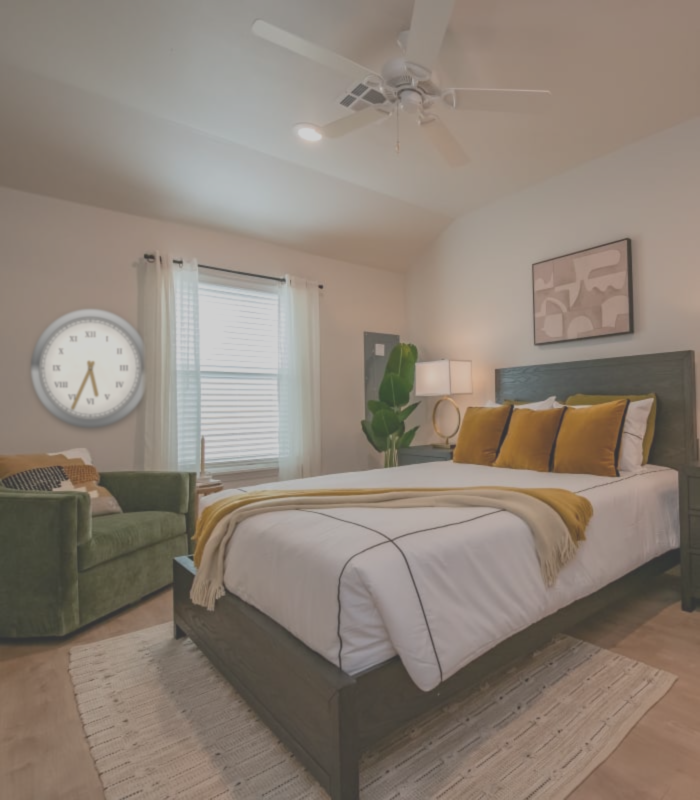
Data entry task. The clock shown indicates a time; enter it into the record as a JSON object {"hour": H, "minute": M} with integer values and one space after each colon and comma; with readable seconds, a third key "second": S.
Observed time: {"hour": 5, "minute": 34}
